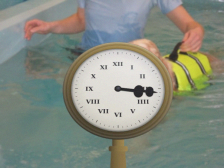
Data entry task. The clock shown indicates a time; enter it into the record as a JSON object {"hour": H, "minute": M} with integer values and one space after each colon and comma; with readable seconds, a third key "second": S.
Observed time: {"hour": 3, "minute": 16}
